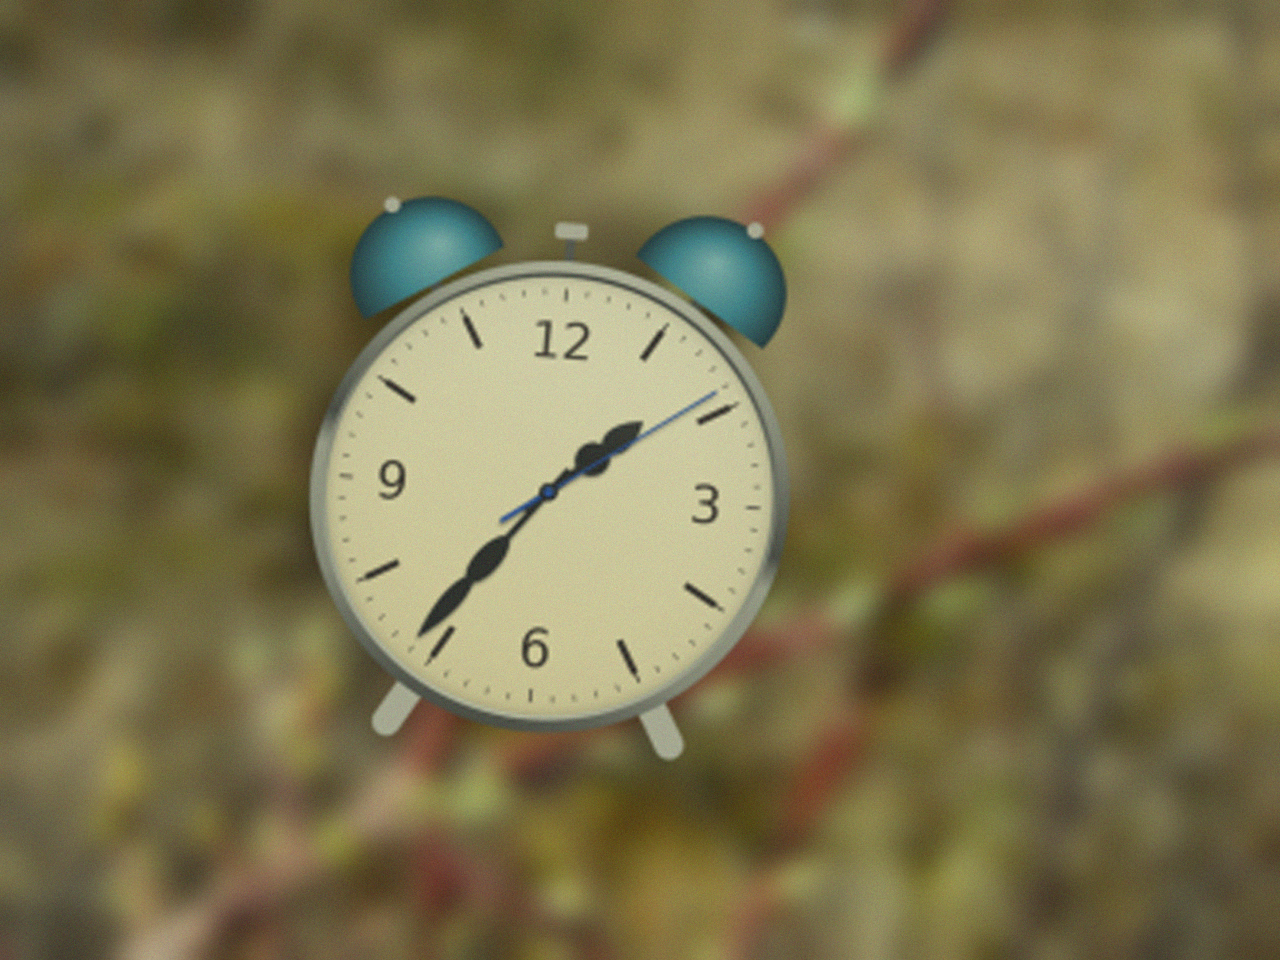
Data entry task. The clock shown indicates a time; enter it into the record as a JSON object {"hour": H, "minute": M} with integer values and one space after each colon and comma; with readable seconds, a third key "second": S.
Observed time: {"hour": 1, "minute": 36, "second": 9}
